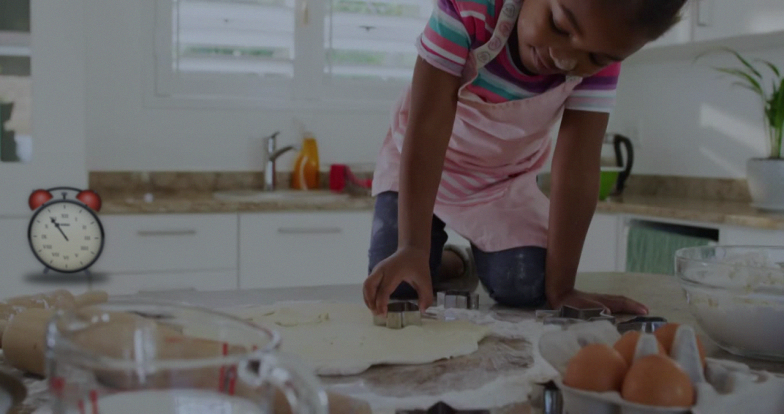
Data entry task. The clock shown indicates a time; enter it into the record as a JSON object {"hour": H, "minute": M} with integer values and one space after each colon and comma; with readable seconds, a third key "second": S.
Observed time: {"hour": 10, "minute": 54}
